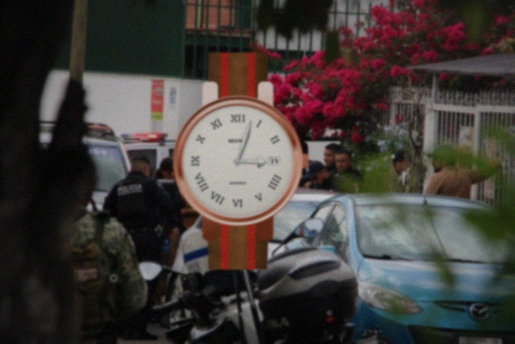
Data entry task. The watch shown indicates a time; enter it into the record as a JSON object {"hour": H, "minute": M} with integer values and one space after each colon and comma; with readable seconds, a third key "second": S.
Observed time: {"hour": 3, "minute": 3}
